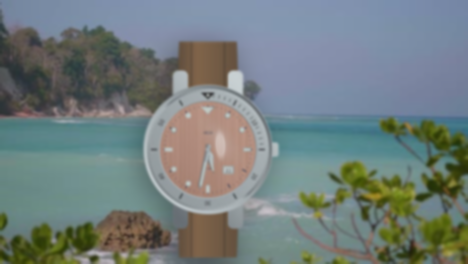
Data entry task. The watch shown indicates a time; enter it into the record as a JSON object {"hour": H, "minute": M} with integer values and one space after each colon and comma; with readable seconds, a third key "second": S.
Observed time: {"hour": 5, "minute": 32}
